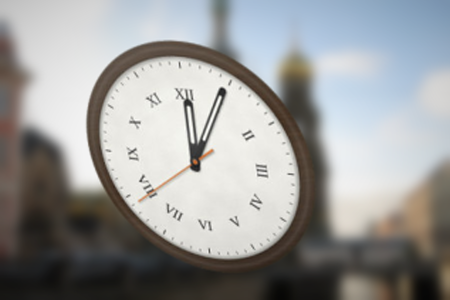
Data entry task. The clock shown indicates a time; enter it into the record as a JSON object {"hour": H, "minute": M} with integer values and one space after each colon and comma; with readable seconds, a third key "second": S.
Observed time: {"hour": 12, "minute": 4, "second": 39}
